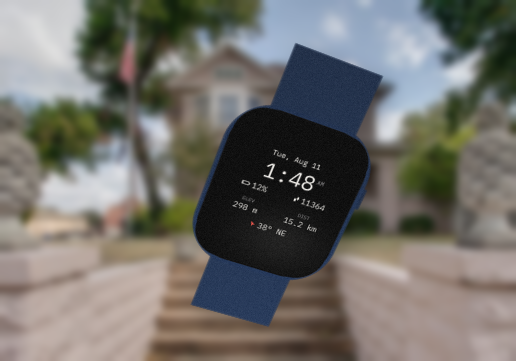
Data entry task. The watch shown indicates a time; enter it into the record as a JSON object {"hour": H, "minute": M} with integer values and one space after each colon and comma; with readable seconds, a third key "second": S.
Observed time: {"hour": 1, "minute": 48}
